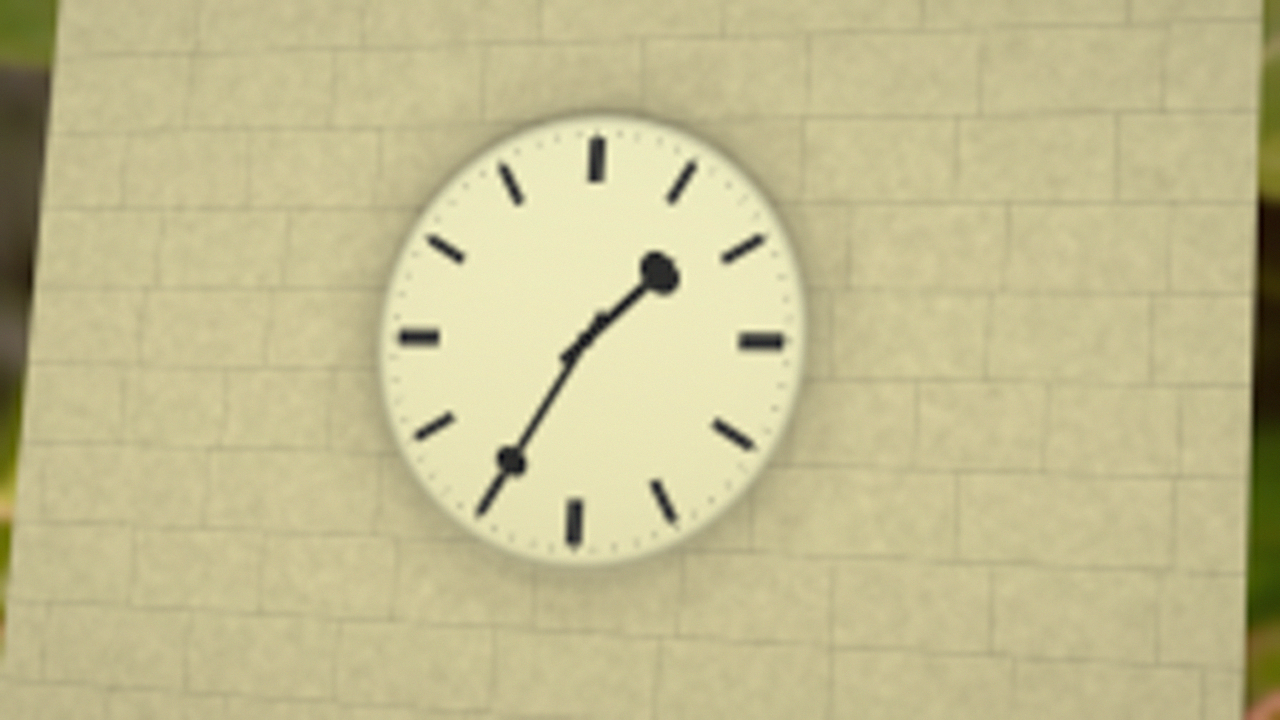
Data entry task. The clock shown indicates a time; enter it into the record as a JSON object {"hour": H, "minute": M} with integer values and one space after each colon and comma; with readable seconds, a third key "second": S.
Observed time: {"hour": 1, "minute": 35}
